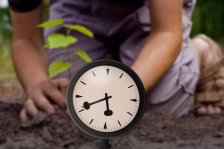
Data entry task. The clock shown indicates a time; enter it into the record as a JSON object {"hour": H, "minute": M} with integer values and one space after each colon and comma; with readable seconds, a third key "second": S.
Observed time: {"hour": 5, "minute": 41}
